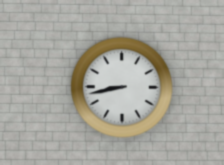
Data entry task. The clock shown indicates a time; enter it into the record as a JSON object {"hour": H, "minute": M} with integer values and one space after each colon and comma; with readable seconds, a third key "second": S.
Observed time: {"hour": 8, "minute": 43}
